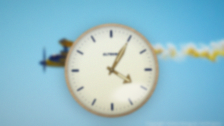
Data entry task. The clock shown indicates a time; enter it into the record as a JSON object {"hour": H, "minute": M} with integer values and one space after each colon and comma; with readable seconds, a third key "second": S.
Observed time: {"hour": 4, "minute": 5}
